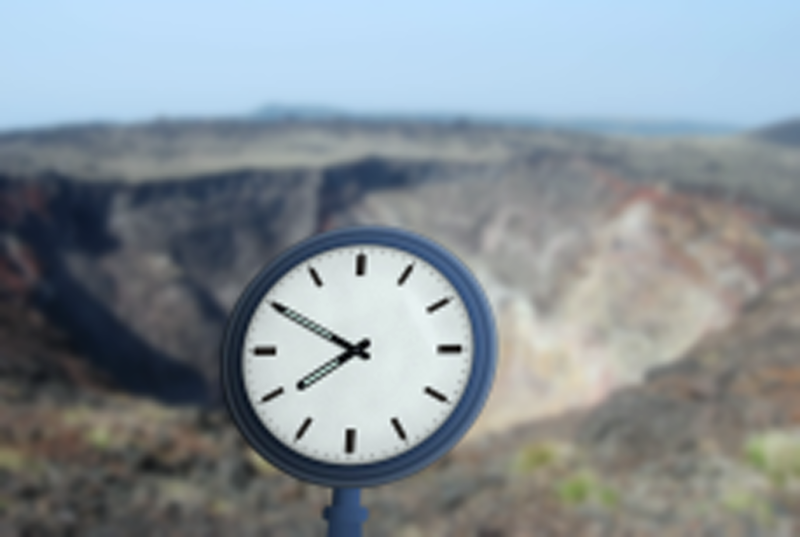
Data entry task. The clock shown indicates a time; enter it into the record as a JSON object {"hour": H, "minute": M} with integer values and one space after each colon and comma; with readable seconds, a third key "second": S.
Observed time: {"hour": 7, "minute": 50}
